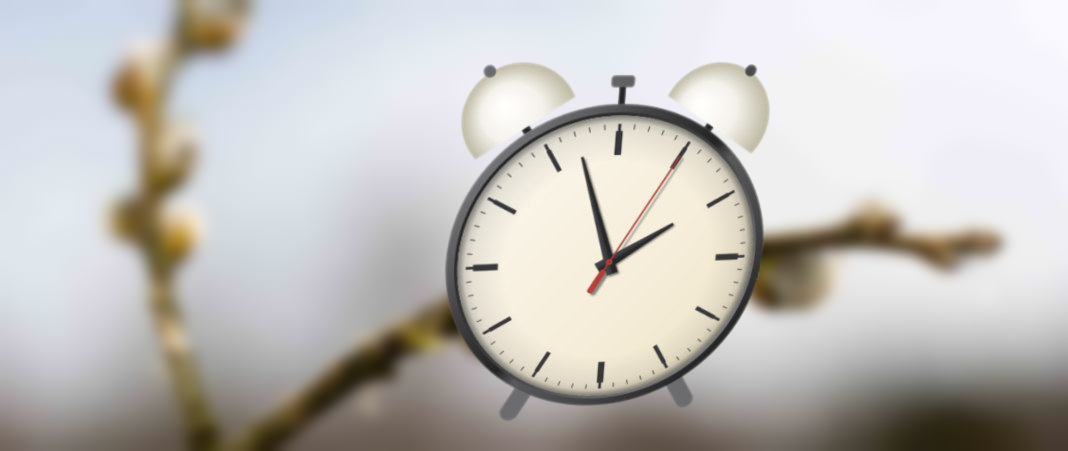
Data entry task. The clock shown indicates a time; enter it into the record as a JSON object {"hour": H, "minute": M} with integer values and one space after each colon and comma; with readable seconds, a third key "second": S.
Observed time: {"hour": 1, "minute": 57, "second": 5}
